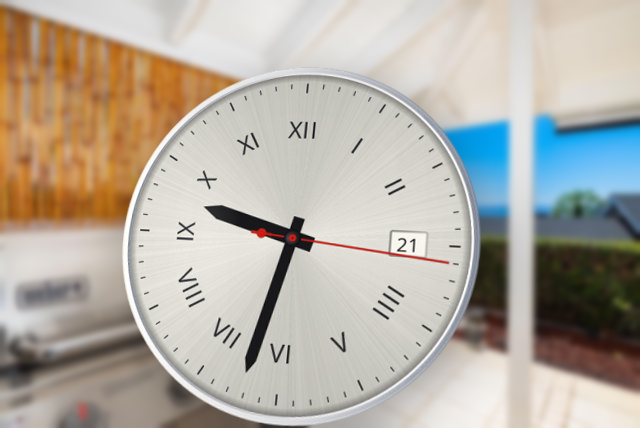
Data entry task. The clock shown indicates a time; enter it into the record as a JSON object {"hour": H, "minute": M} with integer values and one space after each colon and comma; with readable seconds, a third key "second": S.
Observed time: {"hour": 9, "minute": 32, "second": 16}
